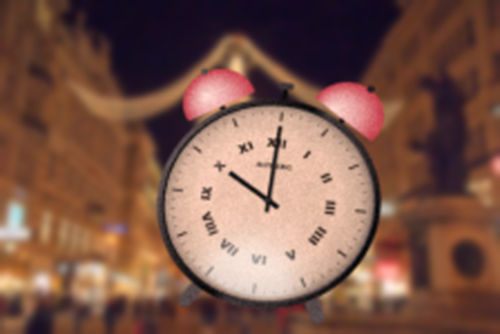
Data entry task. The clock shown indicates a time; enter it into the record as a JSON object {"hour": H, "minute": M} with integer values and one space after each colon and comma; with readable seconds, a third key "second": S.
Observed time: {"hour": 10, "minute": 0}
